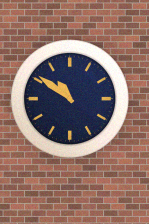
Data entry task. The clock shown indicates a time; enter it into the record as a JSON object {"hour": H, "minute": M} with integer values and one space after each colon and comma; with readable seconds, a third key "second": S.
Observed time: {"hour": 10, "minute": 51}
